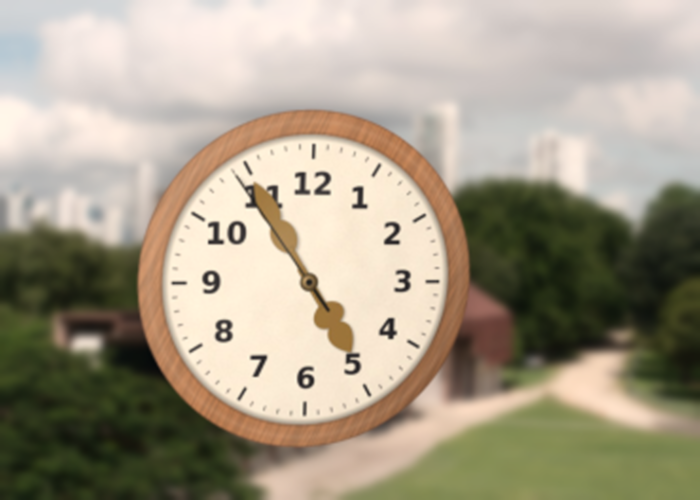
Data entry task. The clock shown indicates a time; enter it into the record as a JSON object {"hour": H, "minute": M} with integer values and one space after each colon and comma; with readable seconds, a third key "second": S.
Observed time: {"hour": 4, "minute": 54, "second": 54}
